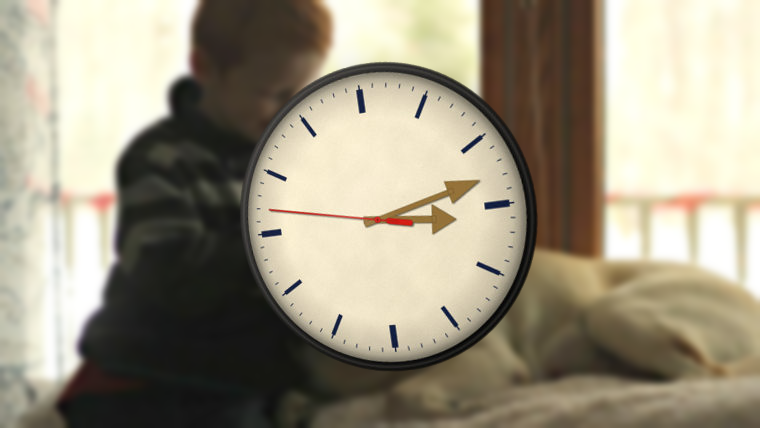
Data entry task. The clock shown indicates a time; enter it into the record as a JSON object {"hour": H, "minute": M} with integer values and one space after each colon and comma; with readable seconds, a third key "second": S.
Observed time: {"hour": 3, "minute": 12, "second": 47}
